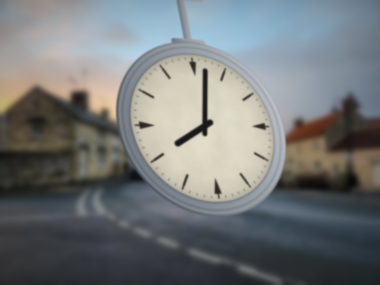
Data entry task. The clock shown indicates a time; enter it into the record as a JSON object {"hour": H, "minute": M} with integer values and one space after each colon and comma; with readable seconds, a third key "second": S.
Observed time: {"hour": 8, "minute": 2}
